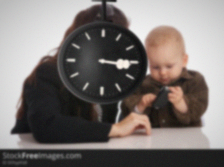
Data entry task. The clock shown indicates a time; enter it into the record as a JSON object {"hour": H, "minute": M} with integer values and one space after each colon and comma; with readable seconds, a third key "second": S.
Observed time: {"hour": 3, "minute": 16}
